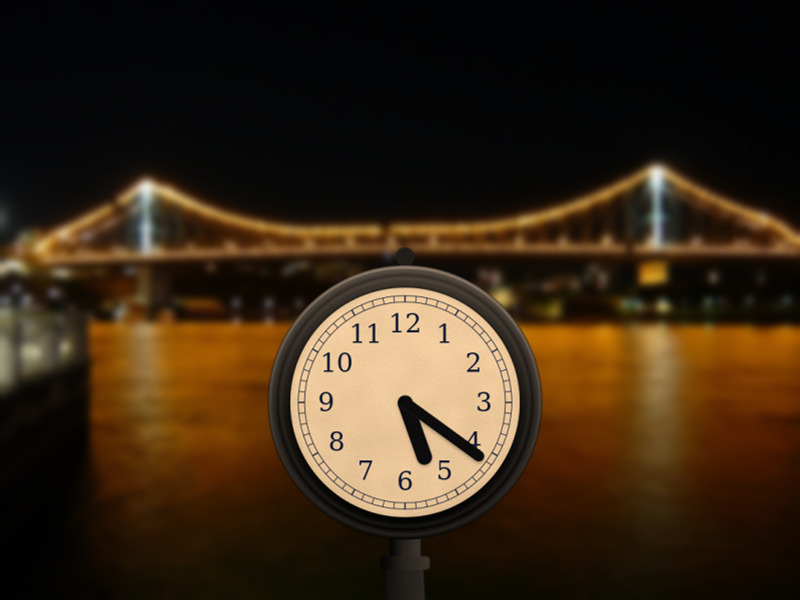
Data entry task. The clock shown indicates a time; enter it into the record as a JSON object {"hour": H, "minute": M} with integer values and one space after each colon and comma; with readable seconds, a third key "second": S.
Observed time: {"hour": 5, "minute": 21}
